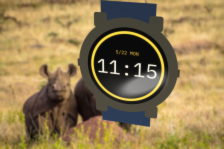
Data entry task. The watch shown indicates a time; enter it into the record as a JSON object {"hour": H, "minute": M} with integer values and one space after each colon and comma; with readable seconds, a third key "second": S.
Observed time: {"hour": 11, "minute": 15}
